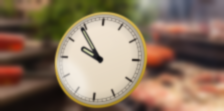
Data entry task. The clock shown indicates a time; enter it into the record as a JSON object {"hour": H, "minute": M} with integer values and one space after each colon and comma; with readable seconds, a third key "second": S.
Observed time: {"hour": 9, "minute": 54}
